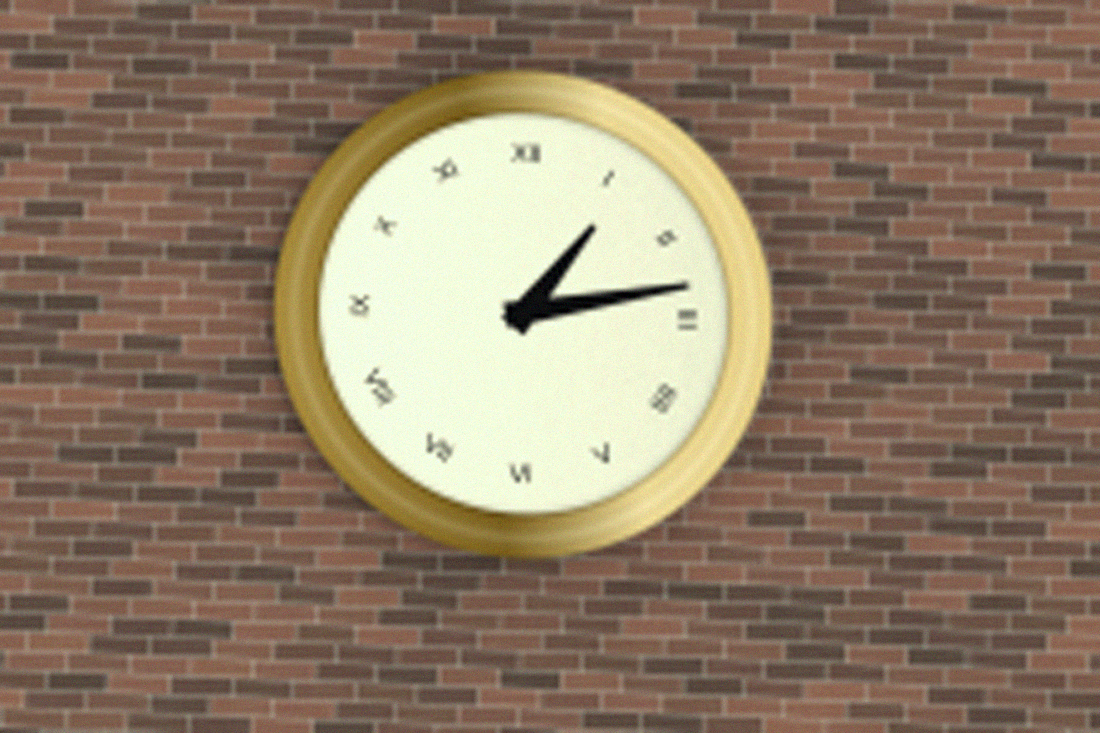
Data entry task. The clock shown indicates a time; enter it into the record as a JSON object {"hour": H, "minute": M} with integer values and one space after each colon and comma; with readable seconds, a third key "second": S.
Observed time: {"hour": 1, "minute": 13}
